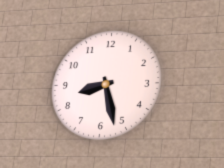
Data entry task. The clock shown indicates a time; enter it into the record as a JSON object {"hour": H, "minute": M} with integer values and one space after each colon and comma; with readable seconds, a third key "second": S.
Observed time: {"hour": 8, "minute": 27}
